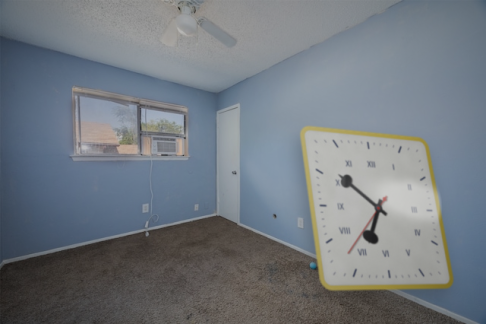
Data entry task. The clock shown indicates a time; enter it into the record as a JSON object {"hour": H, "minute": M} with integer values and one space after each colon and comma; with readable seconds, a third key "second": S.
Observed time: {"hour": 6, "minute": 51, "second": 37}
